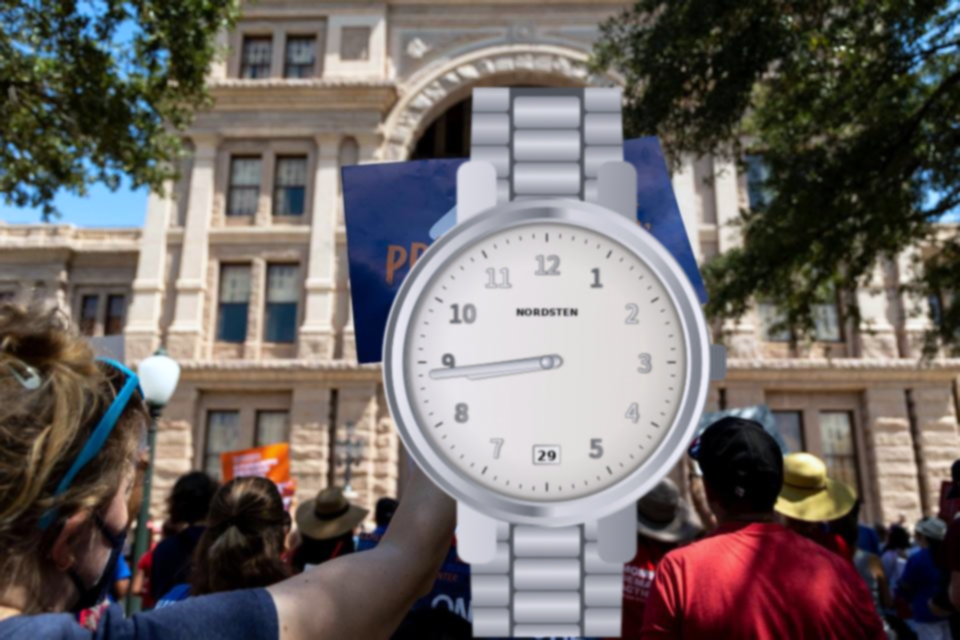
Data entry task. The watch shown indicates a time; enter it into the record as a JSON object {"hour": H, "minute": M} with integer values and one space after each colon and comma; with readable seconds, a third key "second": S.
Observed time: {"hour": 8, "minute": 44}
